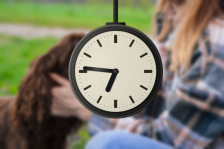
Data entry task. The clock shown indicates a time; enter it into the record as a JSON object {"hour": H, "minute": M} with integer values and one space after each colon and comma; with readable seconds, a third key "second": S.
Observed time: {"hour": 6, "minute": 46}
